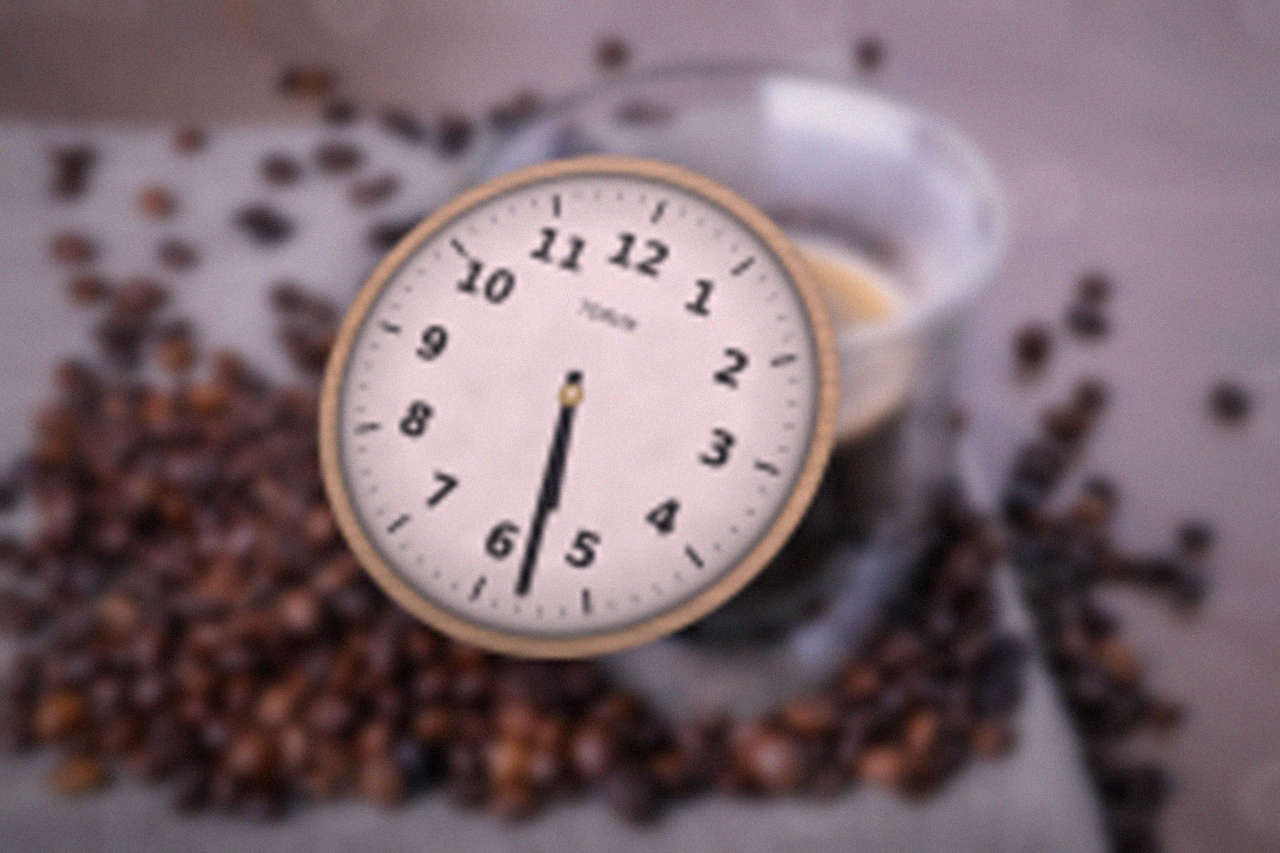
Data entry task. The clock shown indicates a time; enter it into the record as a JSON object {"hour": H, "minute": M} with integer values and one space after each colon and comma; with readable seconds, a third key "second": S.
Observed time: {"hour": 5, "minute": 28}
